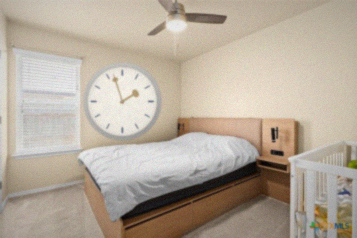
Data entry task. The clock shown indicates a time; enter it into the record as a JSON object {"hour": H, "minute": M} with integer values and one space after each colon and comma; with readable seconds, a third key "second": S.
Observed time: {"hour": 1, "minute": 57}
